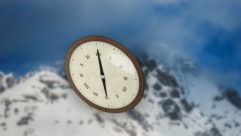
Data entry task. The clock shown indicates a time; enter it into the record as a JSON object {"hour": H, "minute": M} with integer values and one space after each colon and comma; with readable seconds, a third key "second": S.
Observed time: {"hour": 6, "minute": 0}
